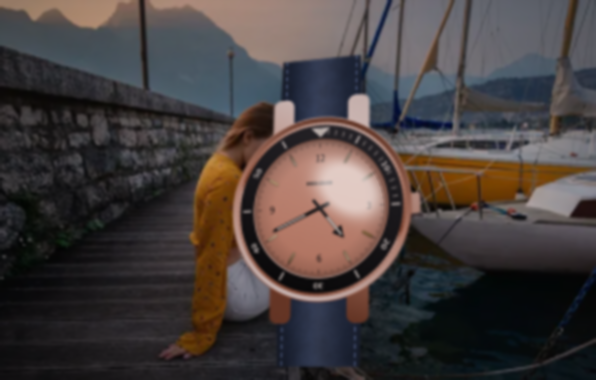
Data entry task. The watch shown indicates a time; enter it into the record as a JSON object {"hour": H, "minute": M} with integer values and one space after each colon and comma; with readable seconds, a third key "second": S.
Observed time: {"hour": 4, "minute": 41}
